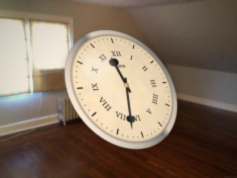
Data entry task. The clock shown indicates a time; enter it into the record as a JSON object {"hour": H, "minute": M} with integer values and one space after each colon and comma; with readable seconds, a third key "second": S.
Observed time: {"hour": 11, "minute": 32}
